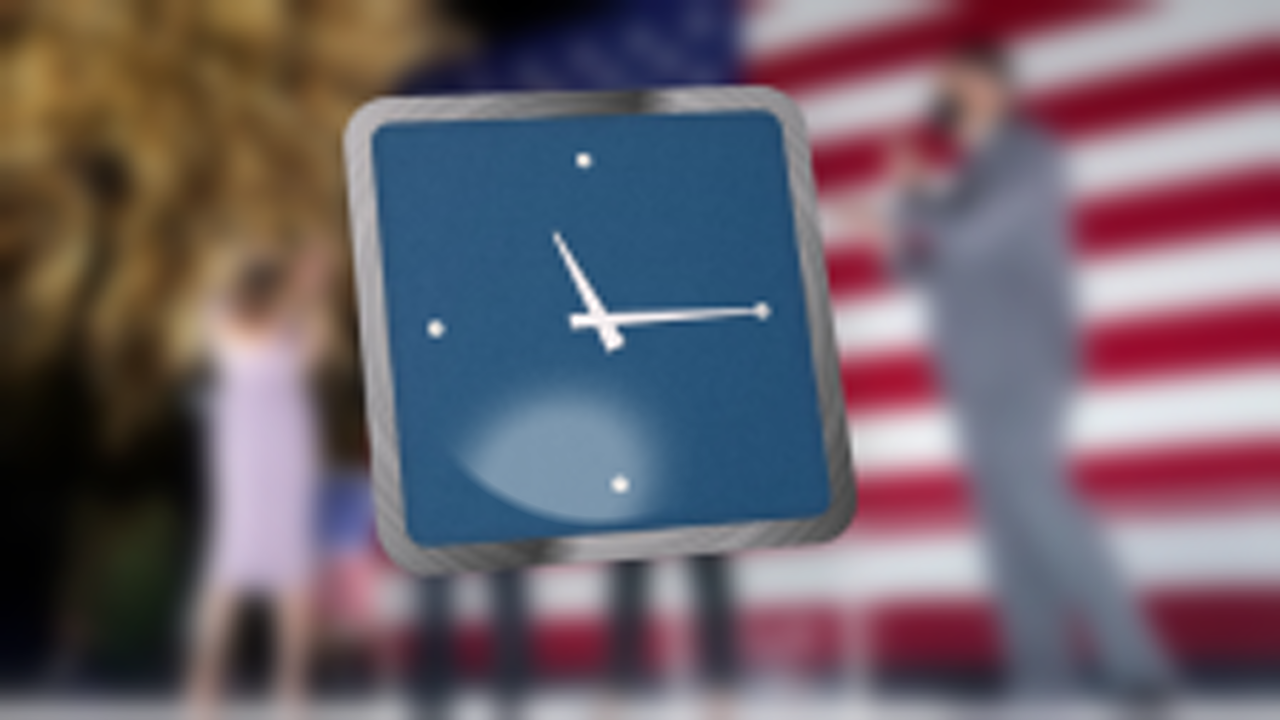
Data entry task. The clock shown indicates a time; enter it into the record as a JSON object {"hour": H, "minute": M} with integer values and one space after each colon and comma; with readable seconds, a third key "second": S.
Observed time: {"hour": 11, "minute": 15}
